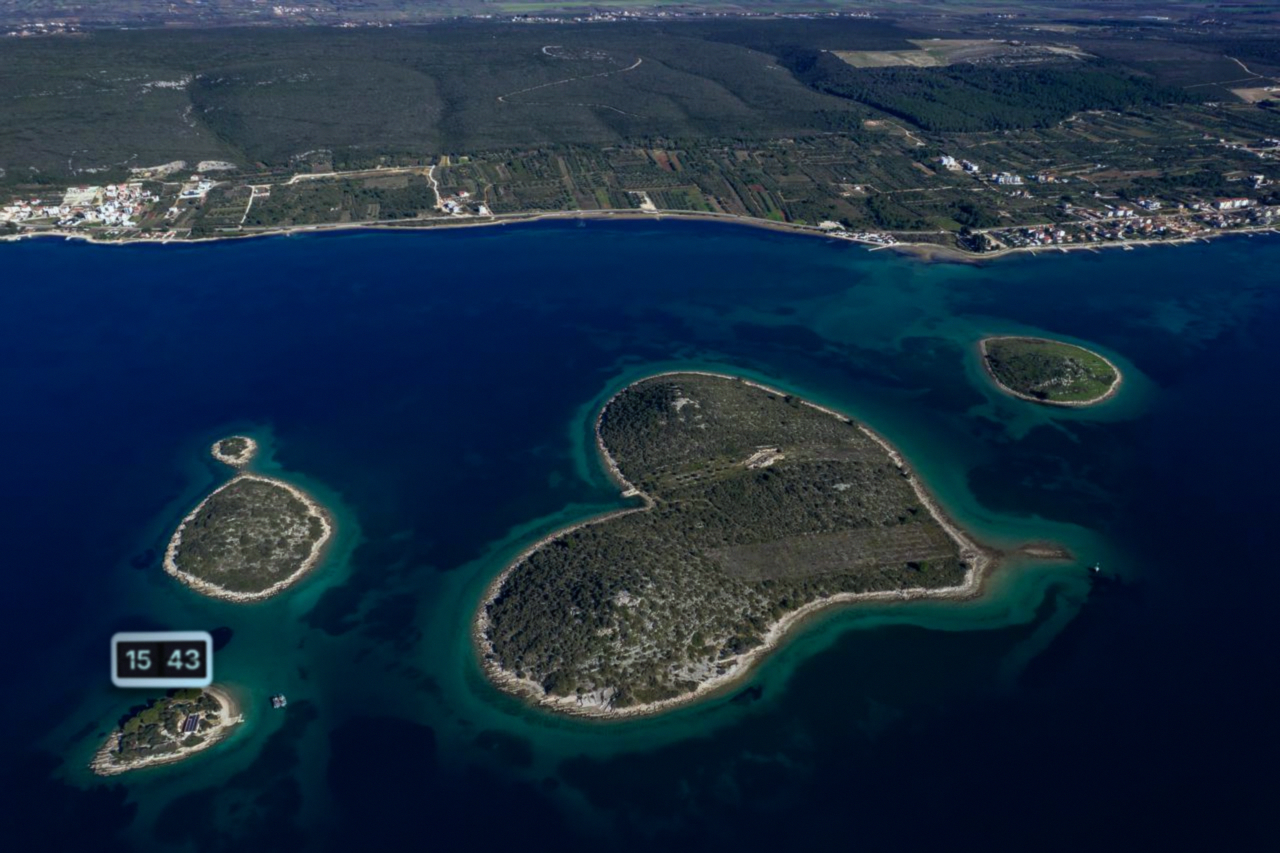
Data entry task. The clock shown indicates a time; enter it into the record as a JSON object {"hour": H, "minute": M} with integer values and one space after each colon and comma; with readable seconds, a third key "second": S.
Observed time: {"hour": 15, "minute": 43}
